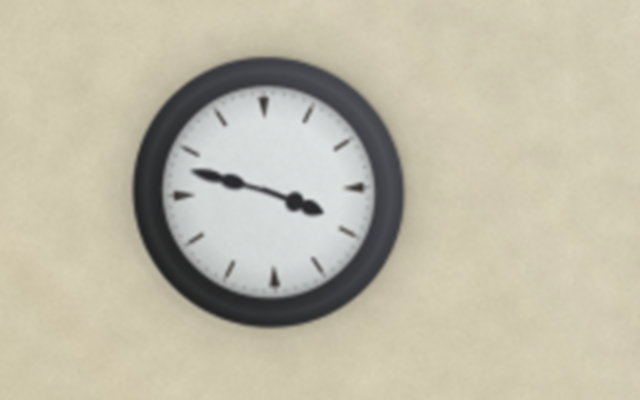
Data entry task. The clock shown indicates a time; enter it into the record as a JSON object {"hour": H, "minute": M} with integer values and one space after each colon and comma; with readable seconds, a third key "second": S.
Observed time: {"hour": 3, "minute": 48}
